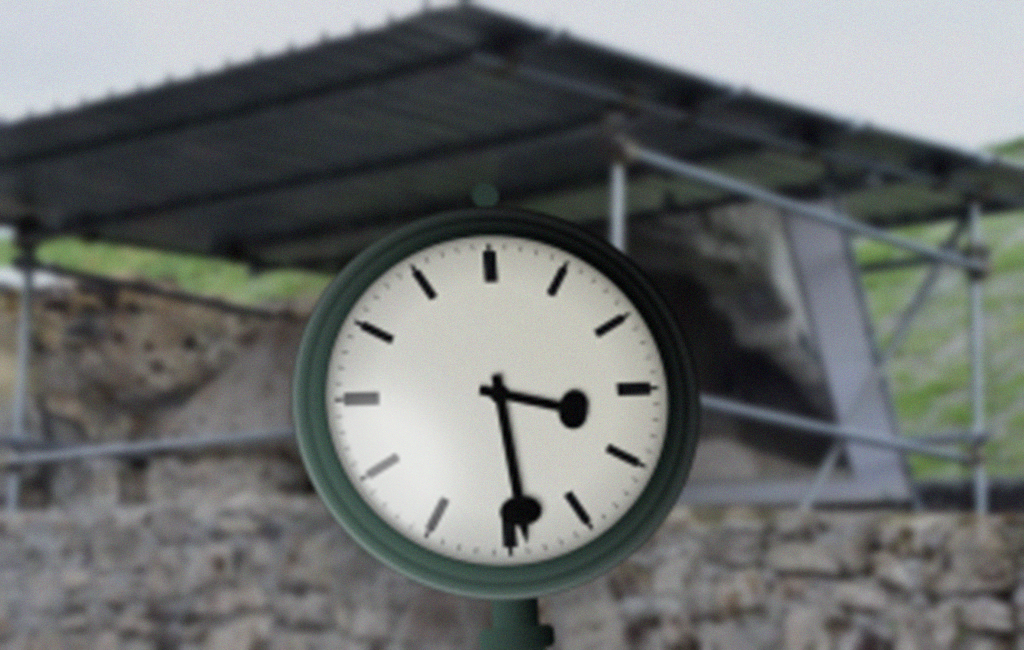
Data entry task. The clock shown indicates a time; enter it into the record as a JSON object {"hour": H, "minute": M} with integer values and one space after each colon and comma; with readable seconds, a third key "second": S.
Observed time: {"hour": 3, "minute": 29}
